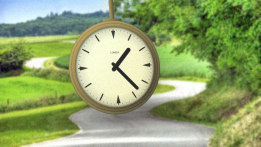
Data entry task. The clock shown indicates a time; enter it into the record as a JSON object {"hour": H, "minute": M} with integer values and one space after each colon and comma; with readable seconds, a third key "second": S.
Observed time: {"hour": 1, "minute": 23}
